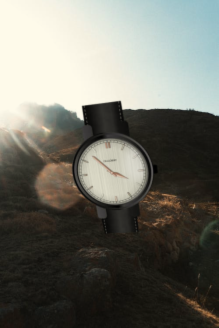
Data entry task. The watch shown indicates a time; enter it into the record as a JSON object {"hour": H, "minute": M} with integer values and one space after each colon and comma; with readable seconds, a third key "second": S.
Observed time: {"hour": 3, "minute": 53}
